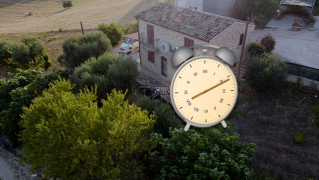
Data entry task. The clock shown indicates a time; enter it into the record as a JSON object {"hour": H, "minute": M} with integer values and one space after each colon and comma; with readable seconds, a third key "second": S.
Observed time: {"hour": 8, "minute": 11}
